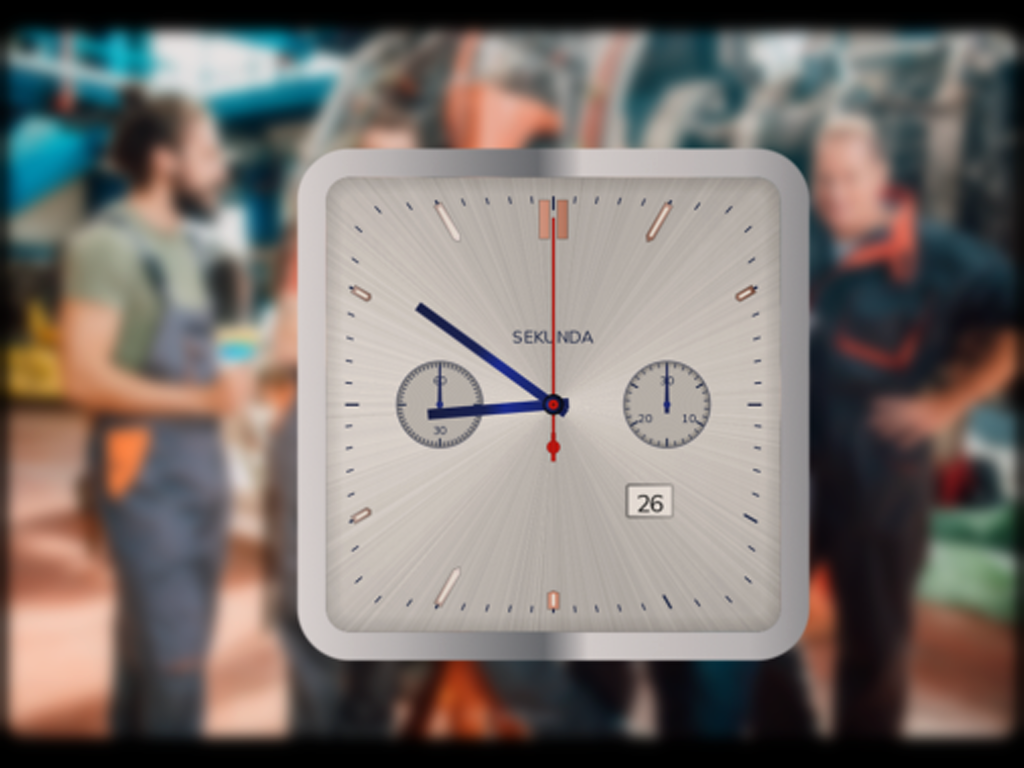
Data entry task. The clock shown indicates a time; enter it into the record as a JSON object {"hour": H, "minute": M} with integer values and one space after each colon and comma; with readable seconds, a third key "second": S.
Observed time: {"hour": 8, "minute": 51}
